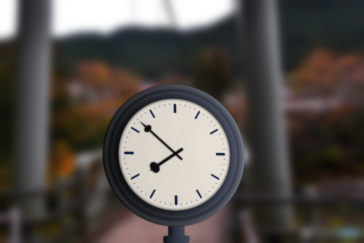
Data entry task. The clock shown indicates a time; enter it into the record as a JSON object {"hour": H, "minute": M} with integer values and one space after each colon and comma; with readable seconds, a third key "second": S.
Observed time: {"hour": 7, "minute": 52}
